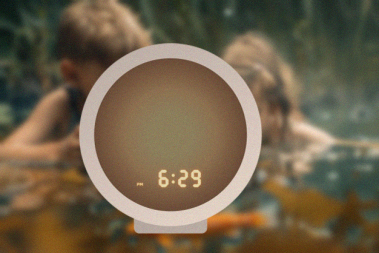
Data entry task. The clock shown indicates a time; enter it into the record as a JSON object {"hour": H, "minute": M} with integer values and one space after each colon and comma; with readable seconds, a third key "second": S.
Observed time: {"hour": 6, "minute": 29}
